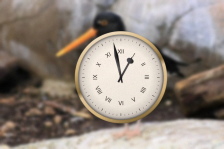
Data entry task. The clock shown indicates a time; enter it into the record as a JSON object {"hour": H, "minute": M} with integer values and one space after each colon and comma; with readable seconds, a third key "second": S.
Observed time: {"hour": 12, "minute": 58}
